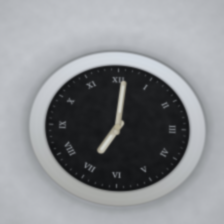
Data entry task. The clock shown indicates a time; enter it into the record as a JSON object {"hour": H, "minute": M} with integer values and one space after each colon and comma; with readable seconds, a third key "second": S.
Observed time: {"hour": 7, "minute": 1}
